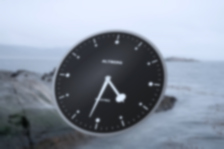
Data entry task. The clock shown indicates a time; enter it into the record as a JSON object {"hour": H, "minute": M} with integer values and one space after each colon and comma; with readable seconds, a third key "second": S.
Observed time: {"hour": 4, "minute": 32}
